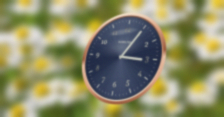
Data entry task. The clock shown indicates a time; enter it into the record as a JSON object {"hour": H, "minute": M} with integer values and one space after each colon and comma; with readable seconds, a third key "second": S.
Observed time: {"hour": 3, "minute": 5}
